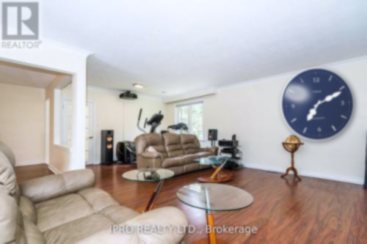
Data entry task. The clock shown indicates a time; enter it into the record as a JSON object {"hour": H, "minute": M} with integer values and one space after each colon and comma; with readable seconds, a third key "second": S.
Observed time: {"hour": 7, "minute": 11}
